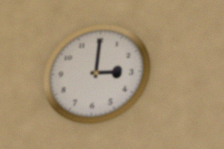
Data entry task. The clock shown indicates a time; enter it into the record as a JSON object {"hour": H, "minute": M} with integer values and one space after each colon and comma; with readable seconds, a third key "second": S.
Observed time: {"hour": 3, "minute": 0}
